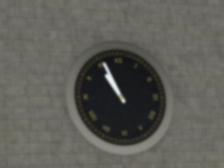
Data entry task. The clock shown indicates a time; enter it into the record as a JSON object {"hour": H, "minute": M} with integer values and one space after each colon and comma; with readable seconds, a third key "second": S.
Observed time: {"hour": 10, "minute": 56}
